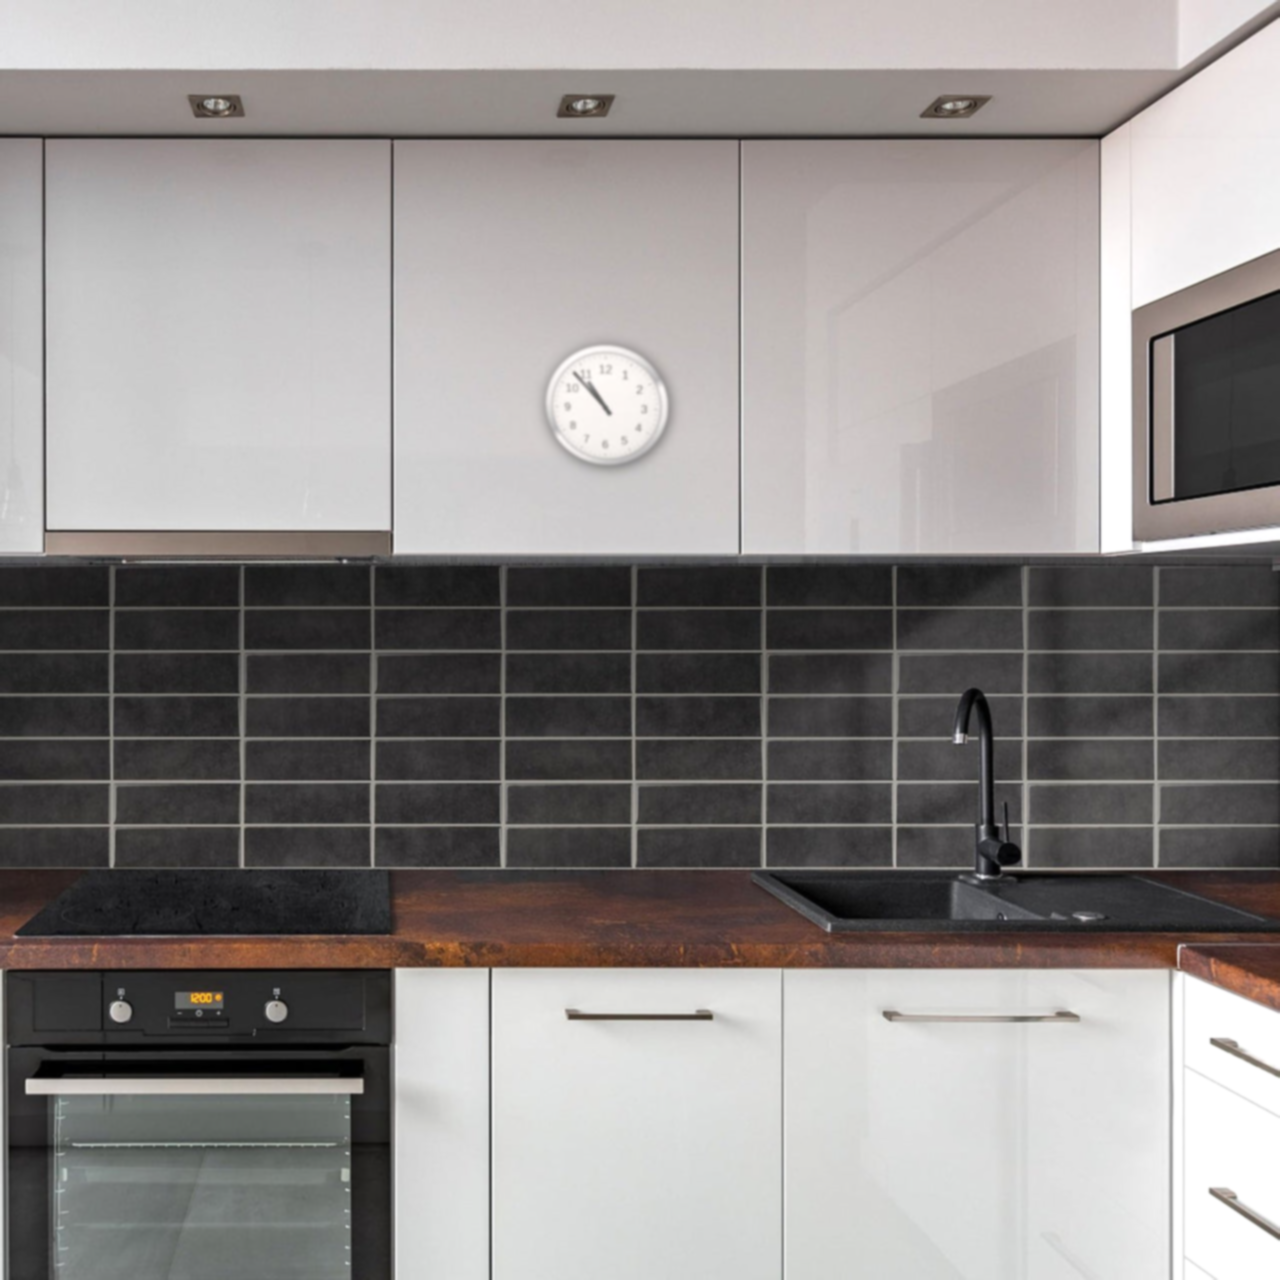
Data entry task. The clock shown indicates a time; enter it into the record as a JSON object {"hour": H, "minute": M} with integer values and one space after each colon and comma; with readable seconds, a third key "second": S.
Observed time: {"hour": 10, "minute": 53}
